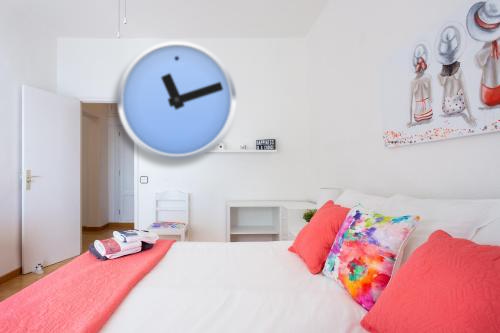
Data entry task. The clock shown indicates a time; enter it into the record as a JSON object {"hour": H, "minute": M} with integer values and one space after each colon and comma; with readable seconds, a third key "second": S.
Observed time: {"hour": 11, "minute": 12}
